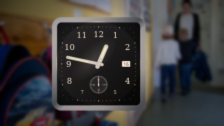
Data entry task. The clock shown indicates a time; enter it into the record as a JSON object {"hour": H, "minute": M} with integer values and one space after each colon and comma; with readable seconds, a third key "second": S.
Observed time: {"hour": 12, "minute": 47}
